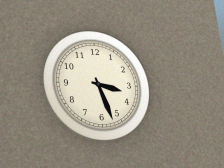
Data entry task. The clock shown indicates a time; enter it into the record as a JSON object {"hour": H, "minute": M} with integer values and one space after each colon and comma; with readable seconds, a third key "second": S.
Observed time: {"hour": 3, "minute": 27}
